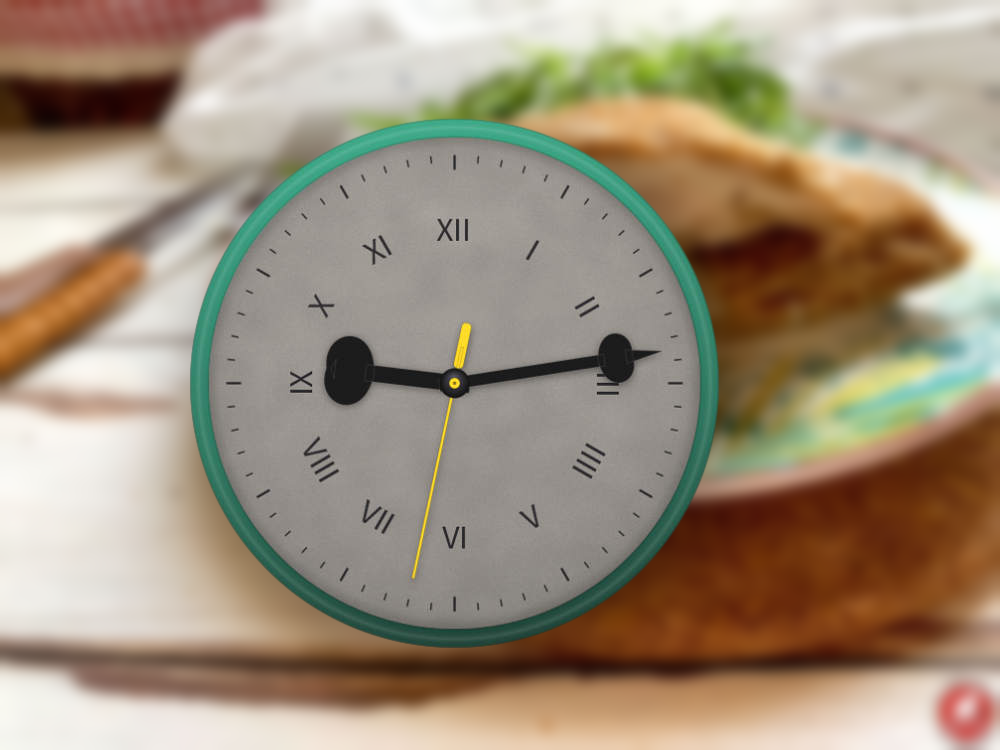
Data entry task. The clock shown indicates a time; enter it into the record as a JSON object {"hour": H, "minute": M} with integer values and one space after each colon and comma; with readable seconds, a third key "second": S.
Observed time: {"hour": 9, "minute": 13, "second": 32}
